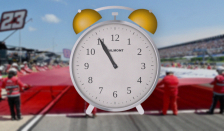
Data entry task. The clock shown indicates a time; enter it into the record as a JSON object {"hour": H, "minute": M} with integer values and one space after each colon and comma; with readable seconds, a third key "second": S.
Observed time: {"hour": 10, "minute": 55}
